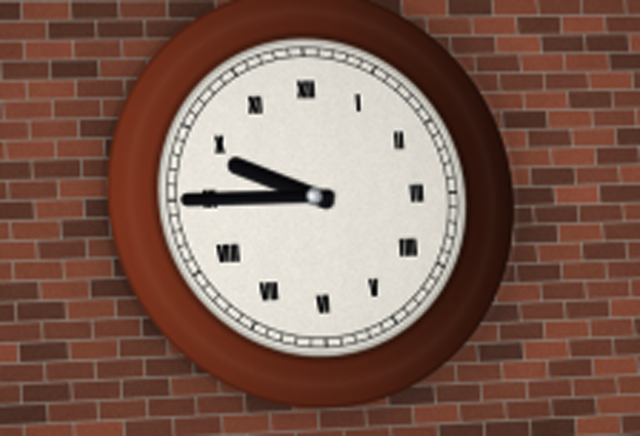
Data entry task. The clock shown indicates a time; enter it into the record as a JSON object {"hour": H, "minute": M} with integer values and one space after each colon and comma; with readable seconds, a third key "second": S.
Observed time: {"hour": 9, "minute": 45}
